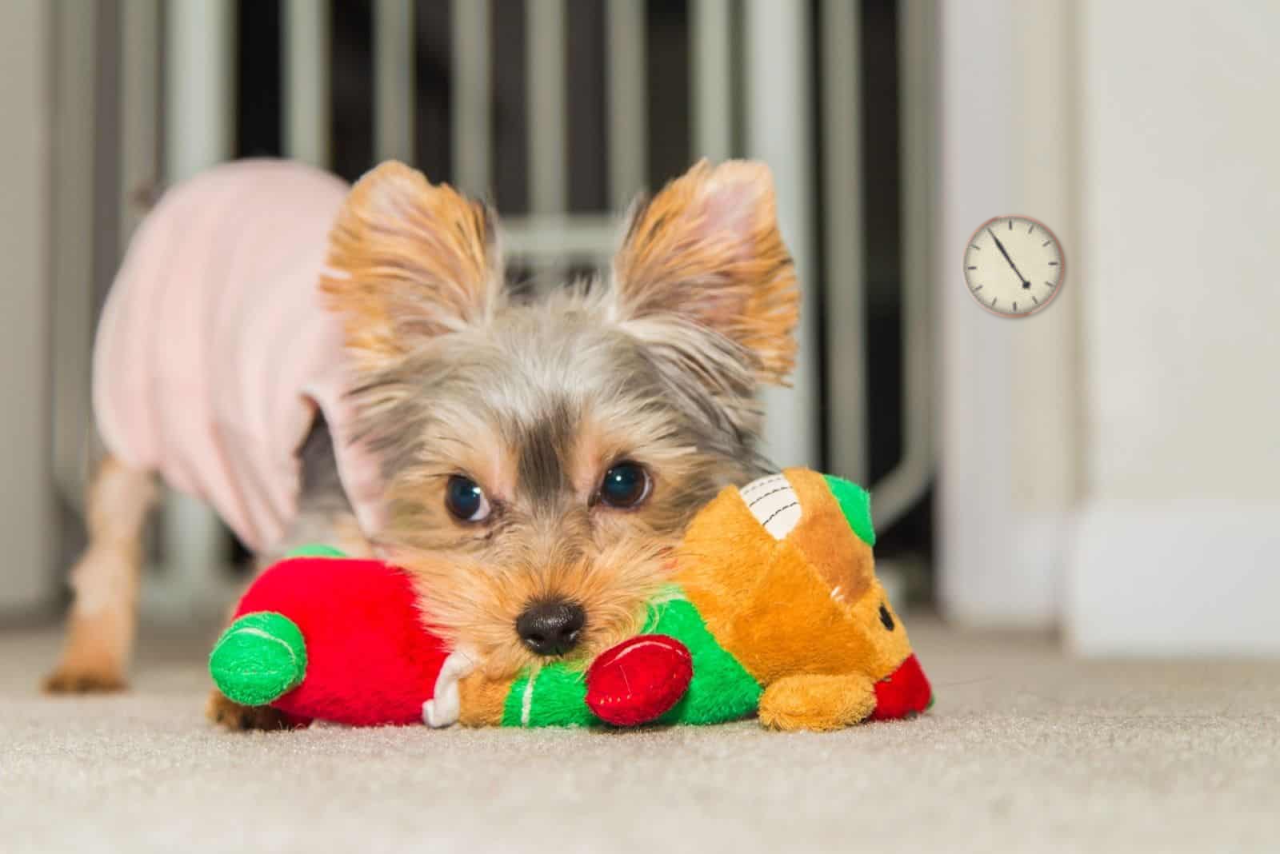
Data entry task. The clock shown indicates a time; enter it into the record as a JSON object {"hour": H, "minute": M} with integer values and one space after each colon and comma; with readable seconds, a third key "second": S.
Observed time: {"hour": 4, "minute": 55}
